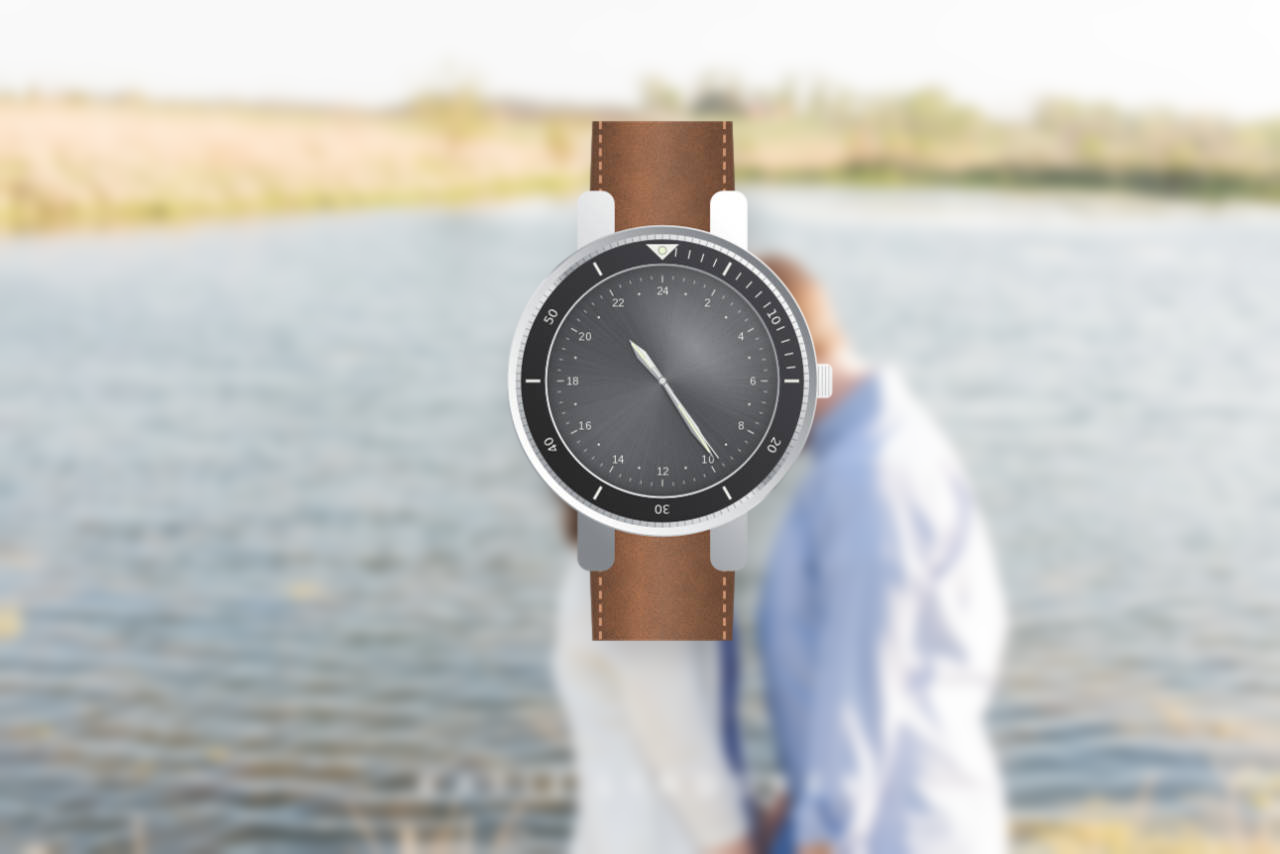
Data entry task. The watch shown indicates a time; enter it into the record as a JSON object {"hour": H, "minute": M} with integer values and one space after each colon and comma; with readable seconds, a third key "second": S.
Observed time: {"hour": 21, "minute": 24, "second": 24}
